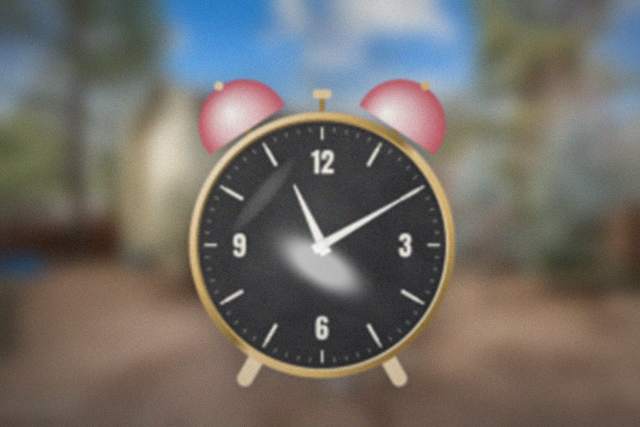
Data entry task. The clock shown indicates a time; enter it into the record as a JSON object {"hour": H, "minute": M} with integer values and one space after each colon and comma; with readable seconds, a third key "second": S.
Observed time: {"hour": 11, "minute": 10}
